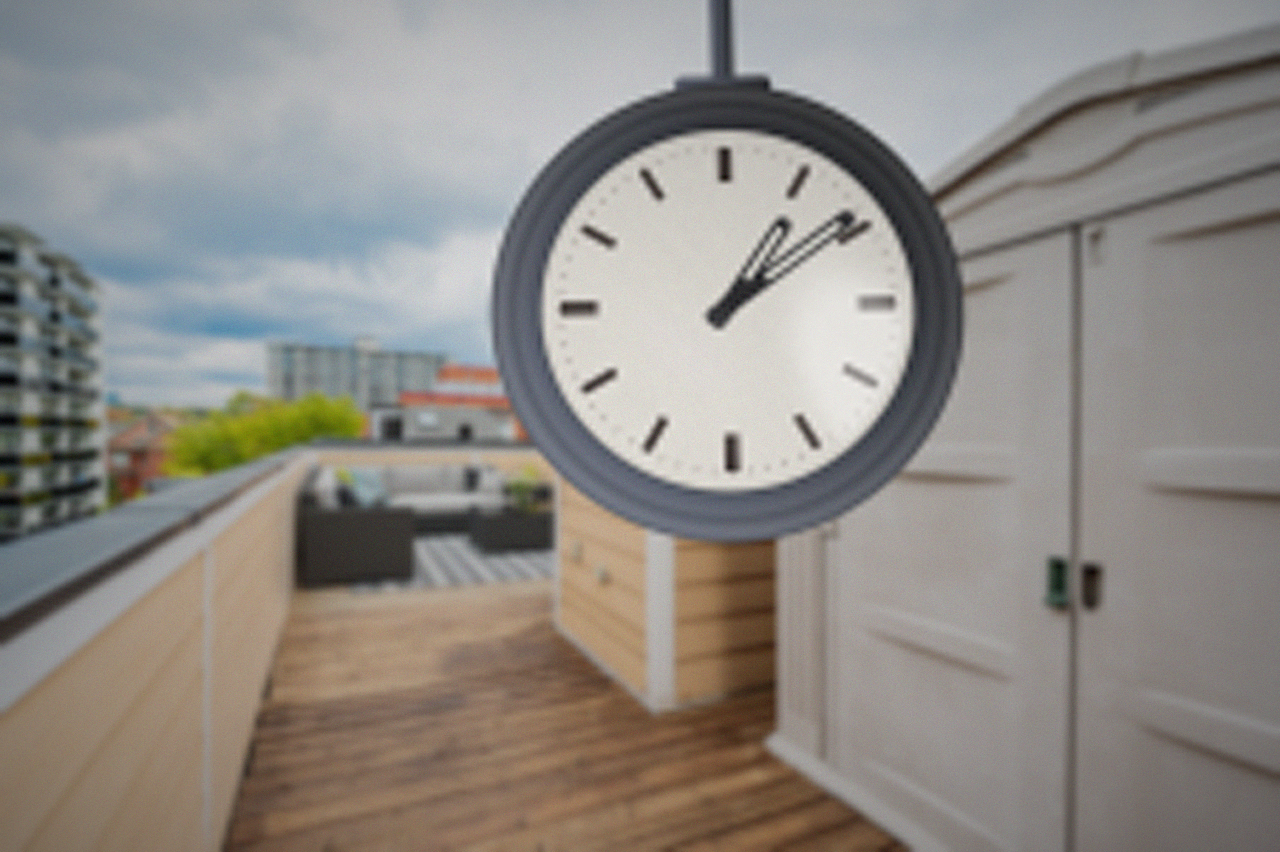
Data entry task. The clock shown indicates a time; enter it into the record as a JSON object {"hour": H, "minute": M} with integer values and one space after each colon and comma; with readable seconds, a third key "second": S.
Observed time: {"hour": 1, "minute": 9}
